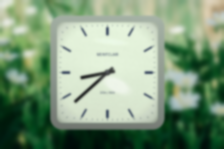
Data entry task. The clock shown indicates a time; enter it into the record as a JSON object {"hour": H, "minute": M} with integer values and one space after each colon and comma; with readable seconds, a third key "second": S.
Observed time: {"hour": 8, "minute": 38}
